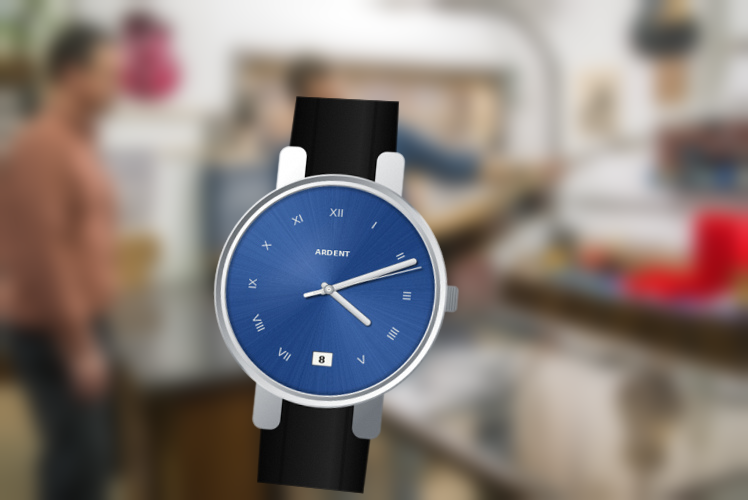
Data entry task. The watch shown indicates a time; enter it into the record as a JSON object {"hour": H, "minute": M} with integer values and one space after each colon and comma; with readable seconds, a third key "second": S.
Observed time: {"hour": 4, "minute": 11, "second": 12}
